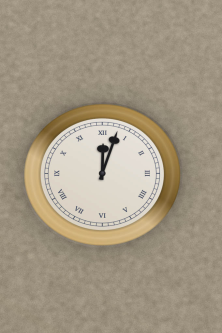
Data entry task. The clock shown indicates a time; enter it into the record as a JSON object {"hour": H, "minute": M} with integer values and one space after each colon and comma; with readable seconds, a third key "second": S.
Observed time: {"hour": 12, "minute": 3}
